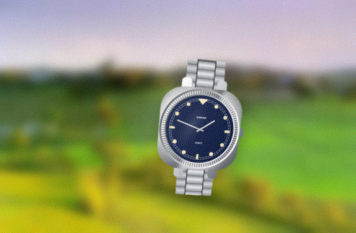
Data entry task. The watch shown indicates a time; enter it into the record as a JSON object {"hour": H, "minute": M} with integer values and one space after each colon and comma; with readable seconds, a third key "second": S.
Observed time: {"hour": 1, "minute": 48}
